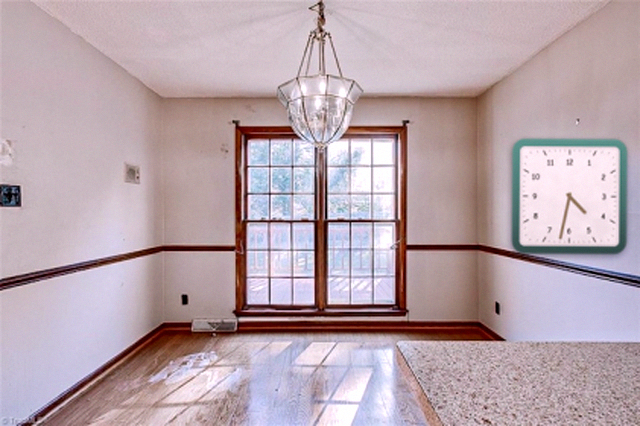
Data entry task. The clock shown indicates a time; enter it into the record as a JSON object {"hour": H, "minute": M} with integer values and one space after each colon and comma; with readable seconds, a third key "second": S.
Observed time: {"hour": 4, "minute": 32}
